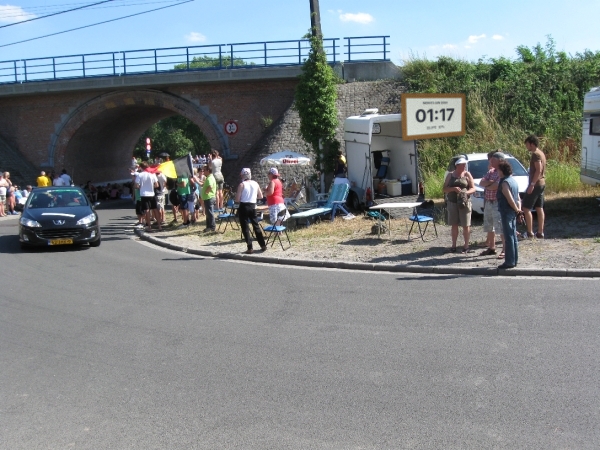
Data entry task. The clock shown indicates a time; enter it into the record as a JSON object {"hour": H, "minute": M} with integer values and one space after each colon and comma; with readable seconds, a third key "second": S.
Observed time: {"hour": 1, "minute": 17}
